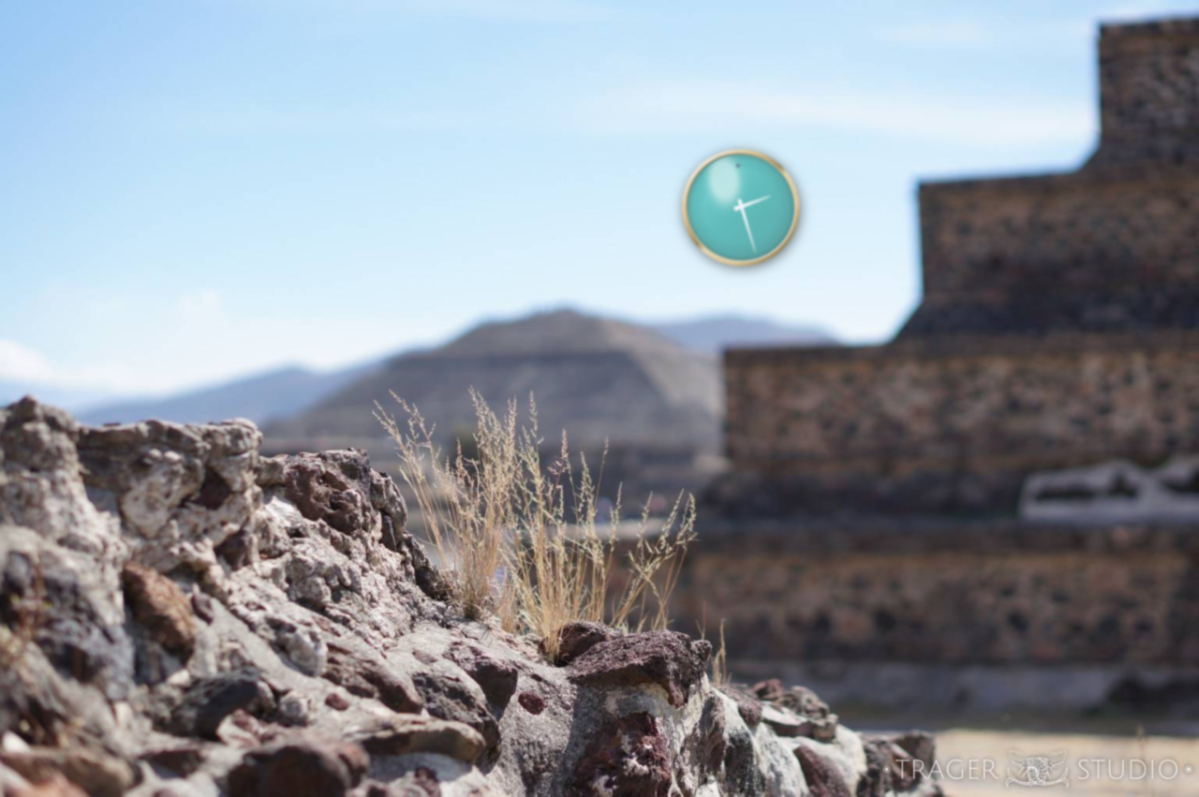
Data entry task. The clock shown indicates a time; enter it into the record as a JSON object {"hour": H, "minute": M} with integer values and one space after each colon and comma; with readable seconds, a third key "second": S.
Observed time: {"hour": 2, "minute": 28}
